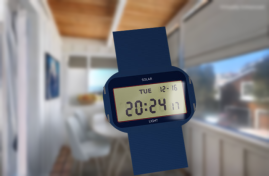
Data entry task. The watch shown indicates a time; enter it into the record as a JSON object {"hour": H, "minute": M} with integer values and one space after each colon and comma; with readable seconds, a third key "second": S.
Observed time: {"hour": 20, "minute": 24, "second": 17}
